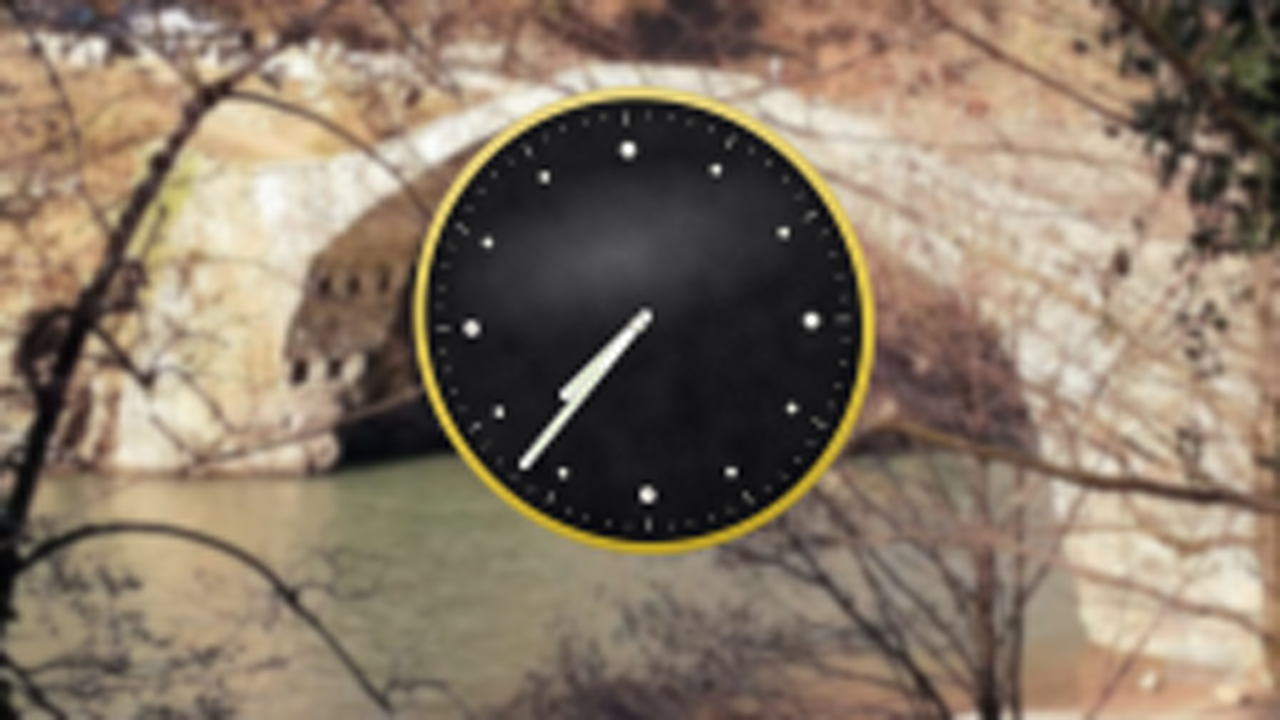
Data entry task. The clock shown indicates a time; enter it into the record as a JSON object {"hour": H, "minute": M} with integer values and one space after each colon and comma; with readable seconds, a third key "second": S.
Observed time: {"hour": 7, "minute": 37}
